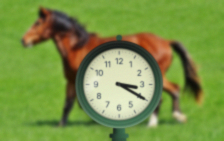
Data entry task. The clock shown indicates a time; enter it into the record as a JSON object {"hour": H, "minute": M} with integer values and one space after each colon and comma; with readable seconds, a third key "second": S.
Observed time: {"hour": 3, "minute": 20}
